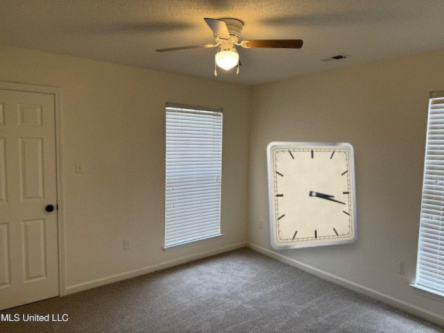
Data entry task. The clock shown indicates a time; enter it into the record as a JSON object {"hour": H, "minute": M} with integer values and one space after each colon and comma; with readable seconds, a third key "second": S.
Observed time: {"hour": 3, "minute": 18}
